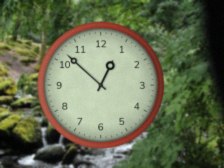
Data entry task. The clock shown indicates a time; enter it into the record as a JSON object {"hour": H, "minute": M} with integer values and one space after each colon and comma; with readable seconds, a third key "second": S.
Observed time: {"hour": 12, "minute": 52}
